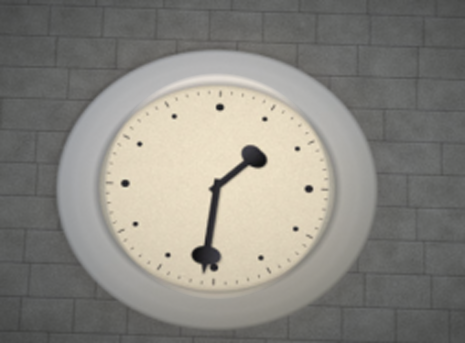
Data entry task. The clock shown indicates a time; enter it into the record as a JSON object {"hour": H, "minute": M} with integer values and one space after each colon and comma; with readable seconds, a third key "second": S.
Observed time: {"hour": 1, "minute": 31}
